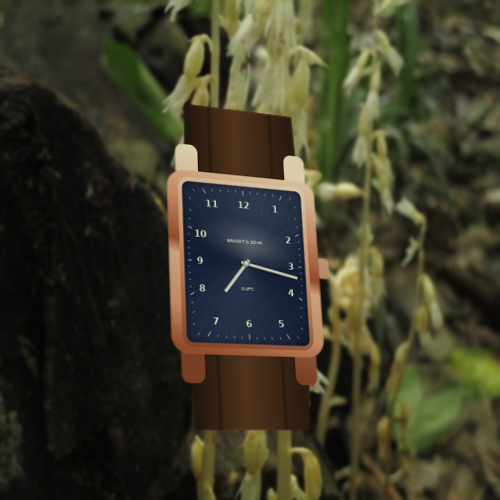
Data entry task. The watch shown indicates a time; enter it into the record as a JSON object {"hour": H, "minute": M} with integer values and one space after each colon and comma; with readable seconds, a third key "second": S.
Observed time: {"hour": 7, "minute": 17}
